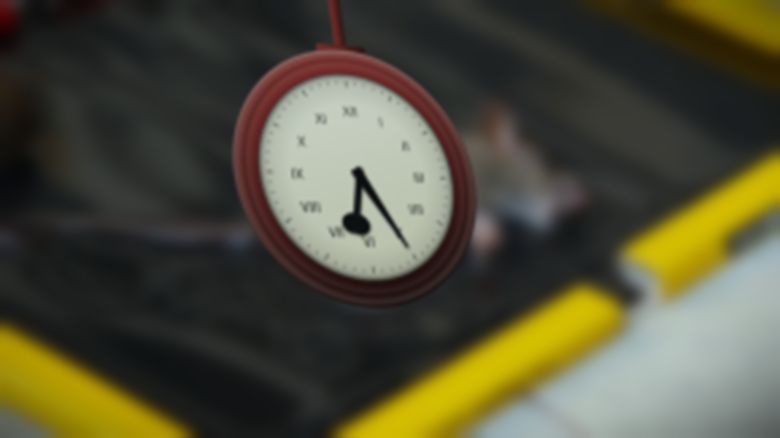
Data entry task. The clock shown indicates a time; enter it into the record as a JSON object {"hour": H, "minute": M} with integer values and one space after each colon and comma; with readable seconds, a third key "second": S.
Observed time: {"hour": 6, "minute": 25}
